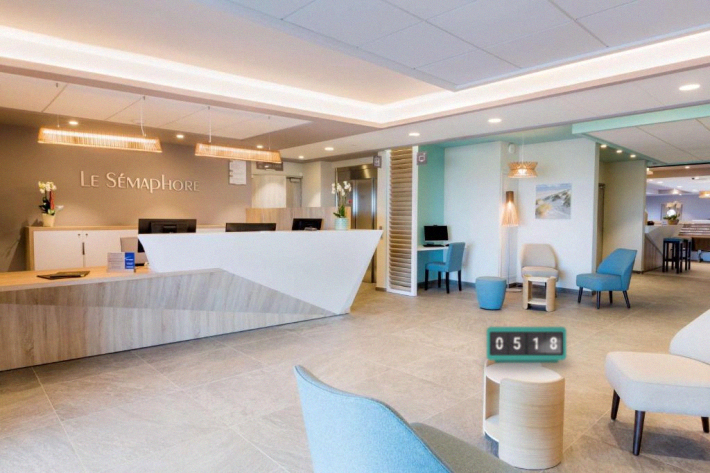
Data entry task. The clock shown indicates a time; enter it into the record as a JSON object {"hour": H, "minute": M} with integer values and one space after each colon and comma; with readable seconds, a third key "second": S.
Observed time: {"hour": 5, "minute": 18}
